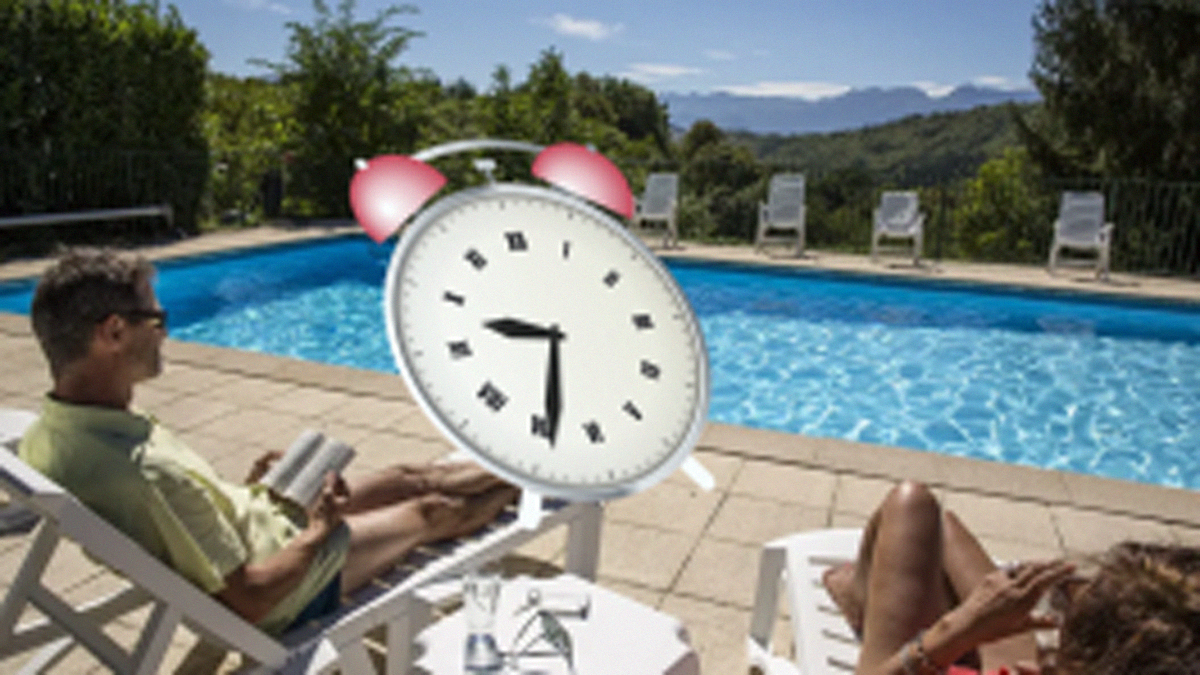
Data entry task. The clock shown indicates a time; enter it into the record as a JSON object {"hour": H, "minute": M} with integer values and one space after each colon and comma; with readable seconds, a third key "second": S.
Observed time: {"hour": 9, "minute": 34}
